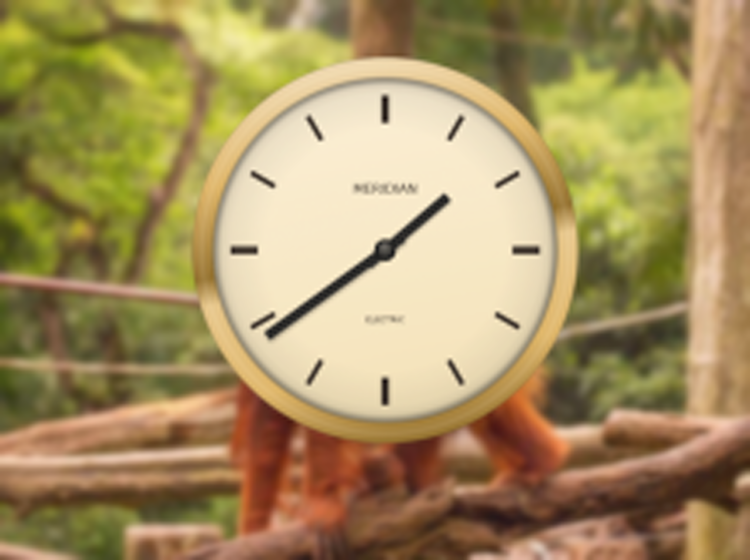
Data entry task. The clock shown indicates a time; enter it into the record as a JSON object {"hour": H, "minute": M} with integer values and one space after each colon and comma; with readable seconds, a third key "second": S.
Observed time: {"hour": 1, "minute": 39}
